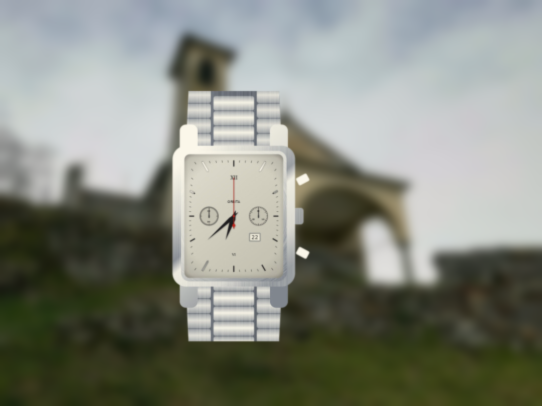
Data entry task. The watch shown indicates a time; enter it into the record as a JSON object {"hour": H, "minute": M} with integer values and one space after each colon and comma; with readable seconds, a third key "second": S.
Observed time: {"hour": 6, "minute": 38}
